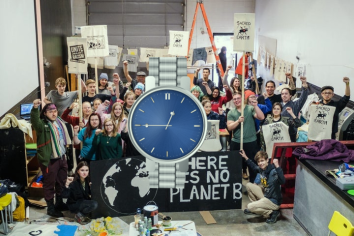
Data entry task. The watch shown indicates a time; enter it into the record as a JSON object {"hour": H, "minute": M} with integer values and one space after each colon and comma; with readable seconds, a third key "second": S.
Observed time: {"hour": 12, "minute": 45}
